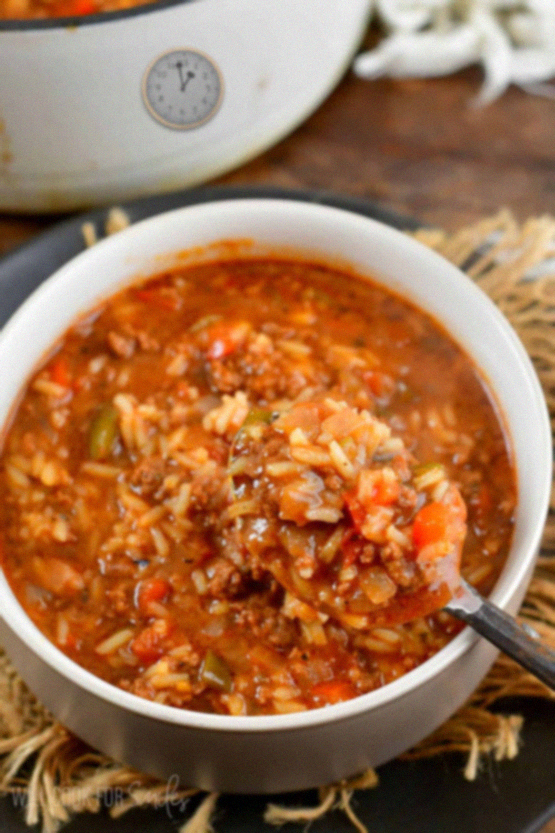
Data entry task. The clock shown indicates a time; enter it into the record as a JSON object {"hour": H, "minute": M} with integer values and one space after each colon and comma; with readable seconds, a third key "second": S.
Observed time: {"hour": 12, "minute": 58}
